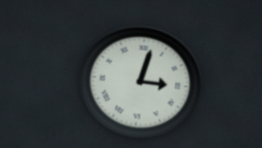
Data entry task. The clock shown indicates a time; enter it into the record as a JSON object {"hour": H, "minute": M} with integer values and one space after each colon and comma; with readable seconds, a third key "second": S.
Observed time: {"hour": 3, "minute": 2}
